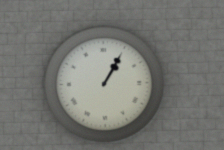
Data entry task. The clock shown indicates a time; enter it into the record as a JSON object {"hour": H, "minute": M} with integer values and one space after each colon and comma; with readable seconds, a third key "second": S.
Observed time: {"hour": 1, "minute": 5}
